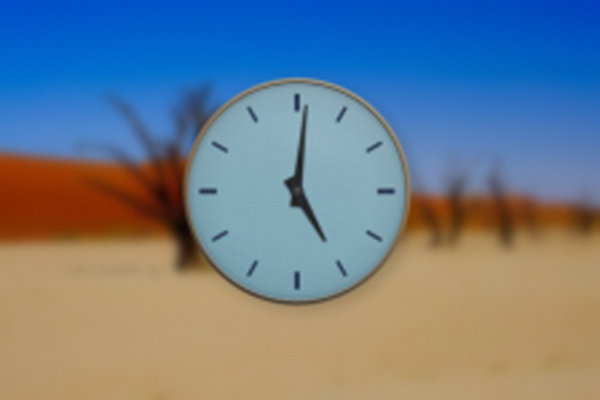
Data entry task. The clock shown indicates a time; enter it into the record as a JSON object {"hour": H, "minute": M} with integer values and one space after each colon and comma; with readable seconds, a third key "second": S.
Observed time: {"hour": 5, "minute": 1}
